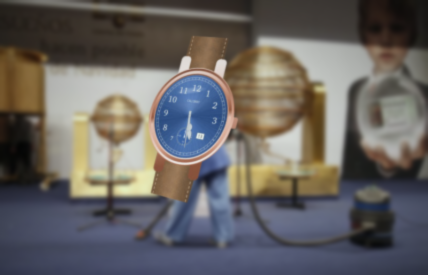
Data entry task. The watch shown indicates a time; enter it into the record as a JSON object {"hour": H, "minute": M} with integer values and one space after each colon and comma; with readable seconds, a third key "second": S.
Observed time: {"hour": 5, "minute": 29}
